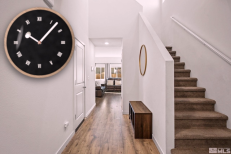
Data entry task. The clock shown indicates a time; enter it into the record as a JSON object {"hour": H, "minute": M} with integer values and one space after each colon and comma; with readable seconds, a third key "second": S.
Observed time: {"hour": 10, "minute": 7}
